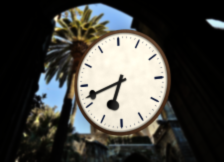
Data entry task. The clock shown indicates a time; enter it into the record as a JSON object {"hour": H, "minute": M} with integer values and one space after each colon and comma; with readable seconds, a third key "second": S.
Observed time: {"hour": 6, "minute": 42}
